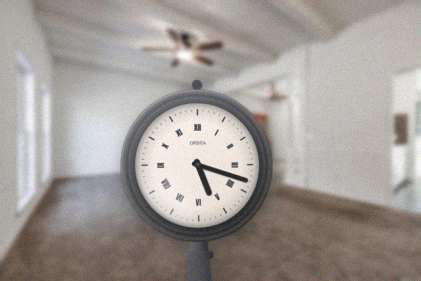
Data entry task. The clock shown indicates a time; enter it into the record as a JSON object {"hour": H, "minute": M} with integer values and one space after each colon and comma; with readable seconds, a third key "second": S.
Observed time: {"hour": 5, "minute": 18}
